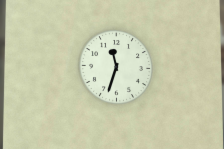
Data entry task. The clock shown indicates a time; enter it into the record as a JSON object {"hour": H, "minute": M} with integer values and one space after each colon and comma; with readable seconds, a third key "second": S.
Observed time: {"hour": 11, "minute": 33}
